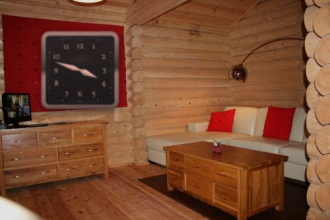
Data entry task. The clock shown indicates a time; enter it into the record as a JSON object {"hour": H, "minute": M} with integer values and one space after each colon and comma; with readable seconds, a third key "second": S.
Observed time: {"hour": 3, "minute": 48}
